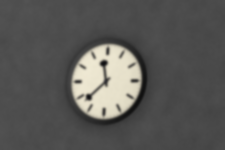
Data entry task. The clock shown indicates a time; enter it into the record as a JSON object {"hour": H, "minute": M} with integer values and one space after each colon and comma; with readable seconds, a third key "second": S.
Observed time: {"hour": 11, "minute": 38}
